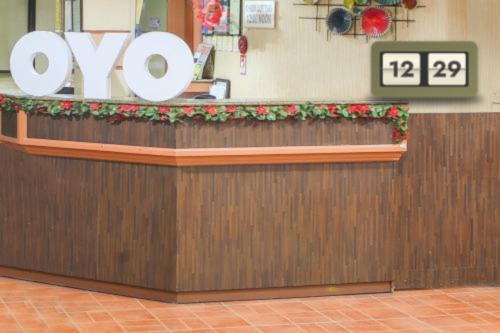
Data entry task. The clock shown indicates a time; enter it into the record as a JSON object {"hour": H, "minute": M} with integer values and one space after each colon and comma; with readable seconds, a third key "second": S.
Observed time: {"hour": 12, "minute": 29}
